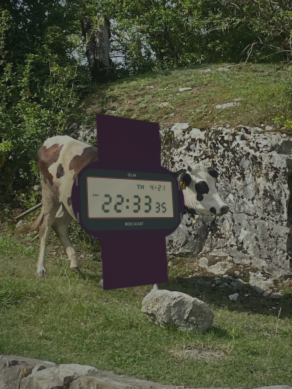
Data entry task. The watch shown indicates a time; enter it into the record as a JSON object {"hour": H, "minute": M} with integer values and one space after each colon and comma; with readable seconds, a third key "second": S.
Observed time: {"hour": 22, "minute": 33, "second": 35}
